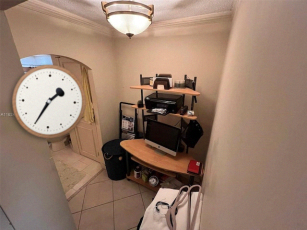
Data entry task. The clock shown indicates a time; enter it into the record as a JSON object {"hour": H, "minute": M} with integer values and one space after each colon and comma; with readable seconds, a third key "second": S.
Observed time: {"hour": 1, "minute": 35}
